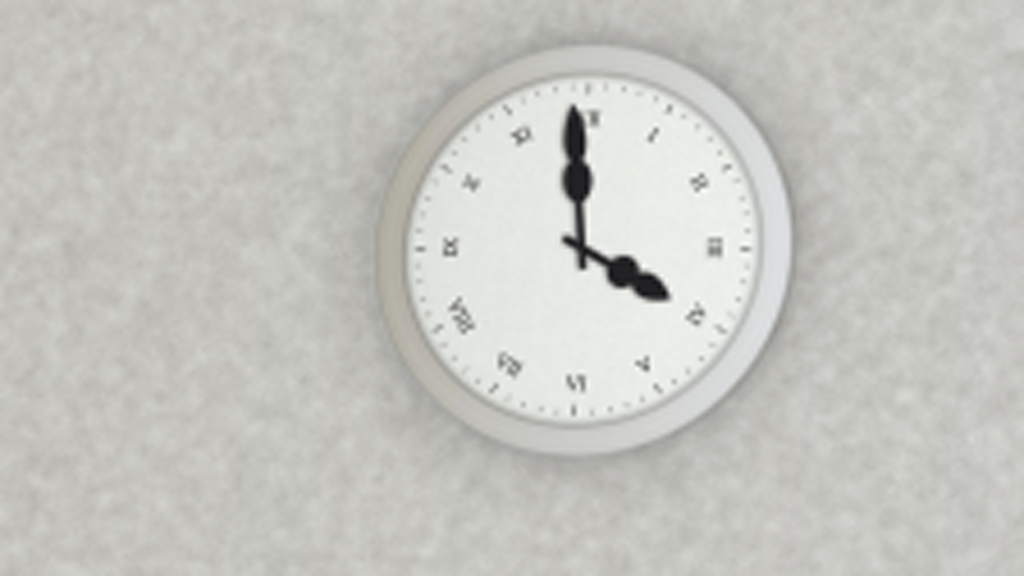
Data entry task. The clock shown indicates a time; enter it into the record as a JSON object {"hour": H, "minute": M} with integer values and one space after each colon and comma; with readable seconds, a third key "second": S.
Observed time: {"hour": 3, "minute": 59}
